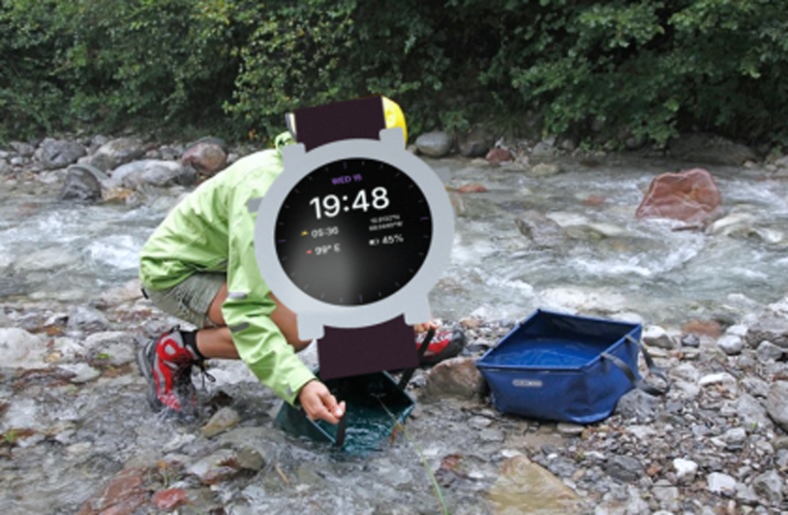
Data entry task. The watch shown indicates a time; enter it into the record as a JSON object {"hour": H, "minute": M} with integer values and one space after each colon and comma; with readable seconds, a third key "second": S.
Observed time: {"hour": 19, "minute": 48}
